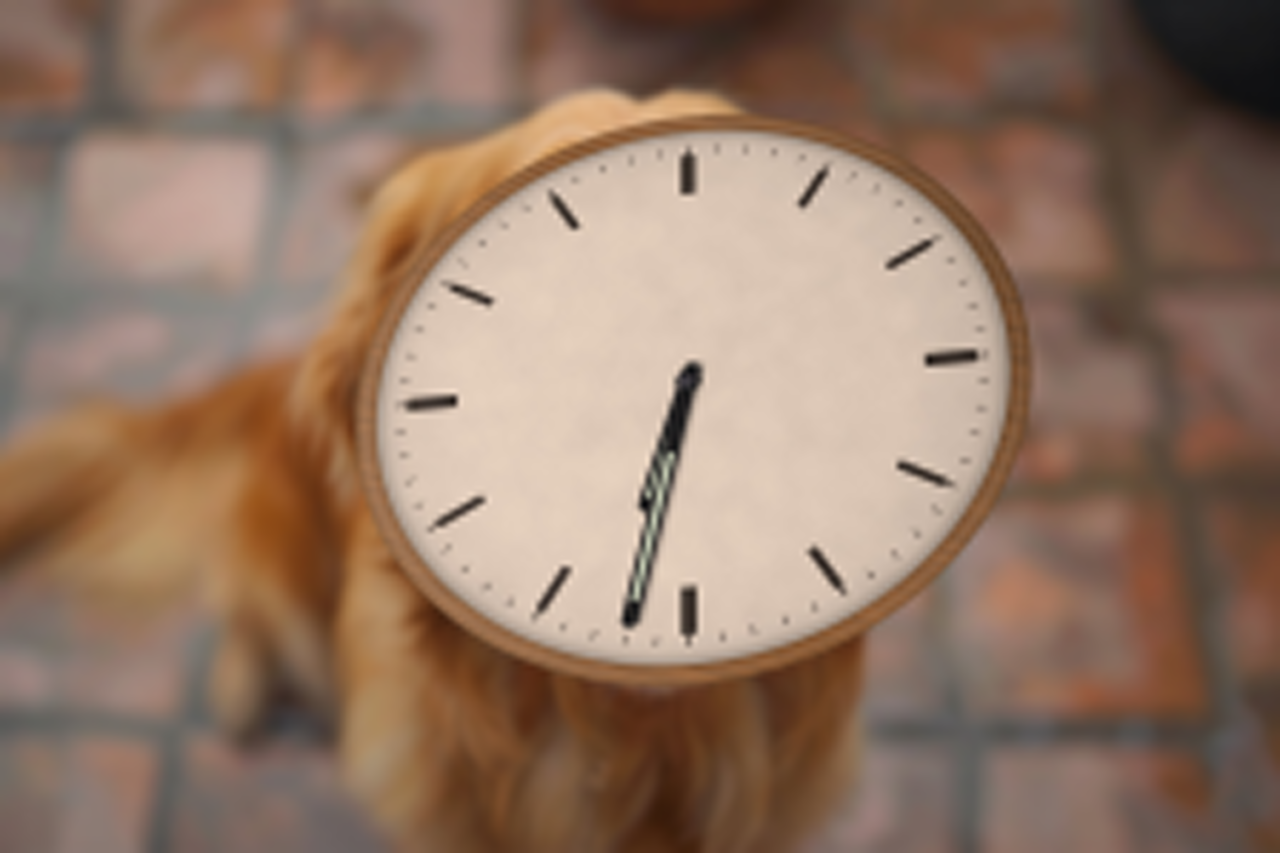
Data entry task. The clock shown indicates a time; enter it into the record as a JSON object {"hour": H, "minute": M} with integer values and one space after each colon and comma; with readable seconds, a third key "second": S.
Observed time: {"hour": 6, "minute": 32}
